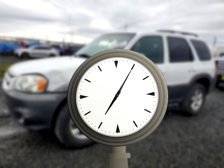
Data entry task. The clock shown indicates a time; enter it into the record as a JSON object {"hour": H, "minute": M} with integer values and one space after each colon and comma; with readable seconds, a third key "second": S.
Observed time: {"hour": 7, "minute": 5}
